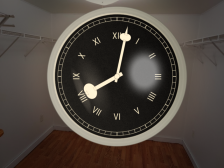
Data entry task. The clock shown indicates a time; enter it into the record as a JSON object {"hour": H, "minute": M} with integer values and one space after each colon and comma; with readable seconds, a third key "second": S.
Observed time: {"hour": 8, "minute": 2}
